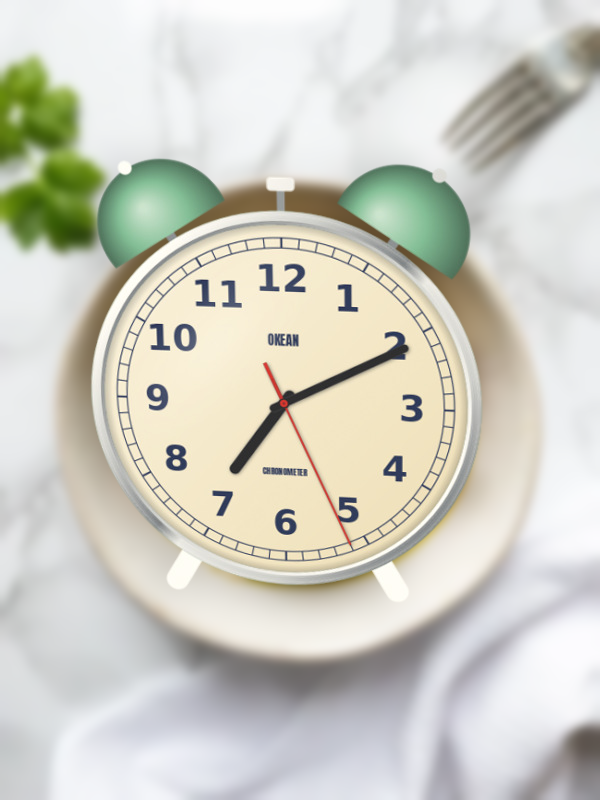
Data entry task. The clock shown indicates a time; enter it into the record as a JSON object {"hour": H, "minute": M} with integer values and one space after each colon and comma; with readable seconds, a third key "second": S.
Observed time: {"hour": 7, "minute": 10, "second": 26}
